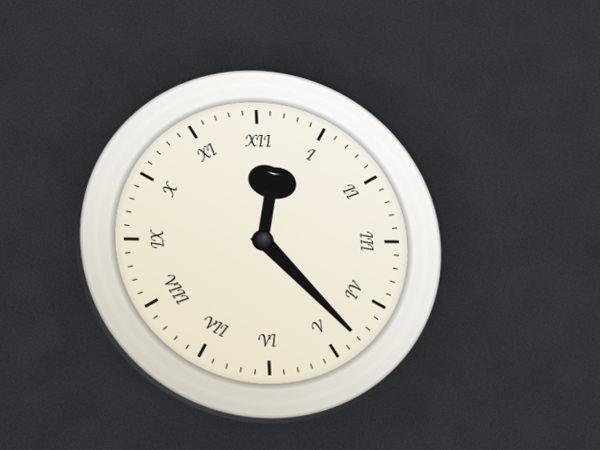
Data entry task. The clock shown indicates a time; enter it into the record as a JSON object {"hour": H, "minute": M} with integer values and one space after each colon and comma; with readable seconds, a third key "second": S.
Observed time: {"hour": 12, "minute": 23}
